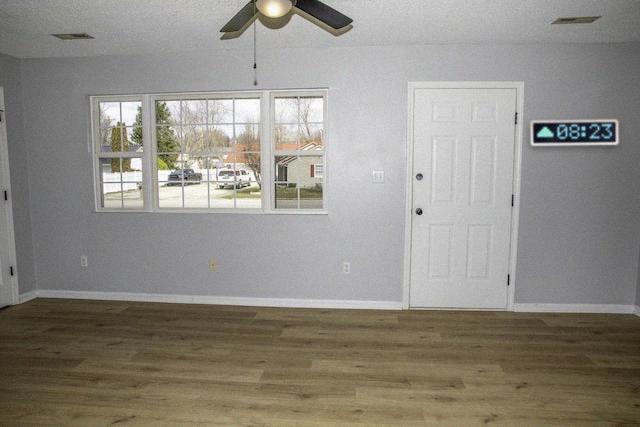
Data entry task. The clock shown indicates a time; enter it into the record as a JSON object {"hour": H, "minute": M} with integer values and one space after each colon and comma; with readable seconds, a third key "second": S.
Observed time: {"hour": 8, "minute": 23}
